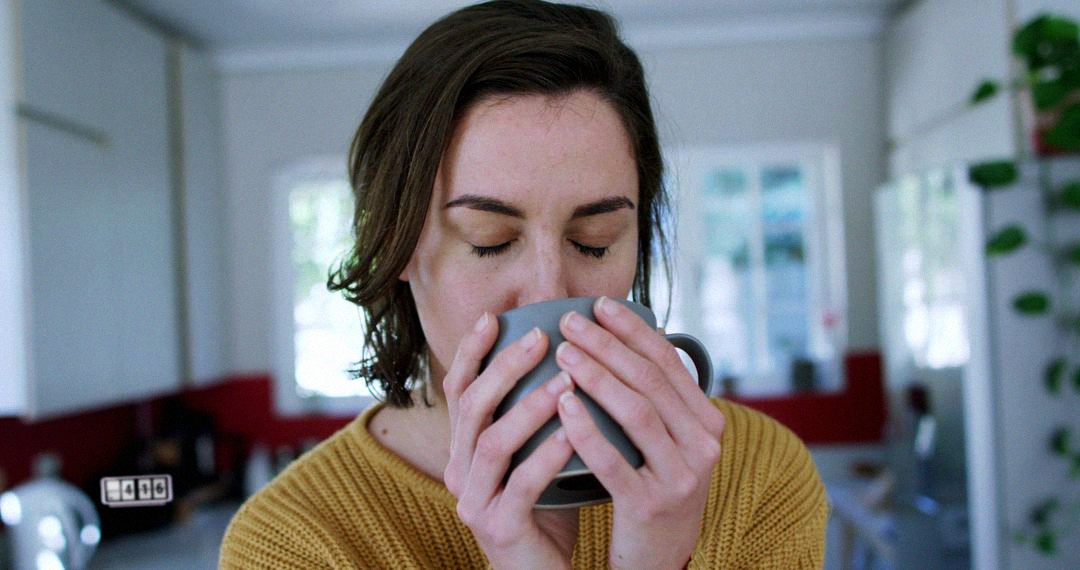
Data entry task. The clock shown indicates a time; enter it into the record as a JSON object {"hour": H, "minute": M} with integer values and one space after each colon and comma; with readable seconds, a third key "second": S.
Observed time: {"hour": 4, "minute": 16}
